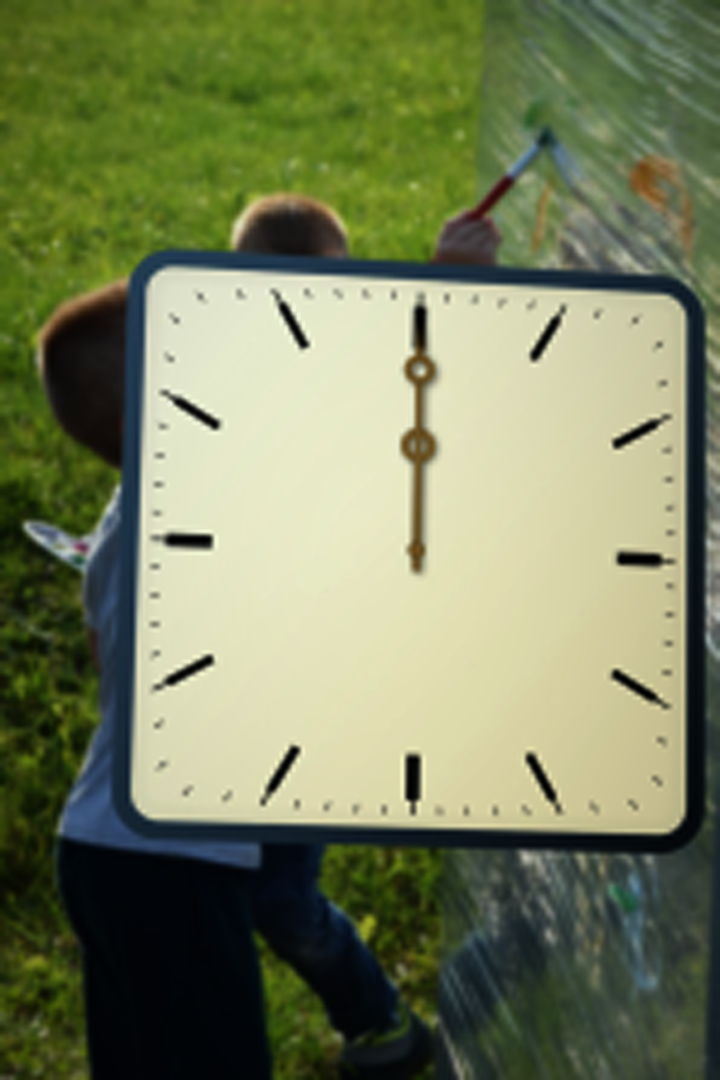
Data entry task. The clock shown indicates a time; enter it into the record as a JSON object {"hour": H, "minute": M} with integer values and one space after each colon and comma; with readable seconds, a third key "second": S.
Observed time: {"hour": 12, "minute": 0}
